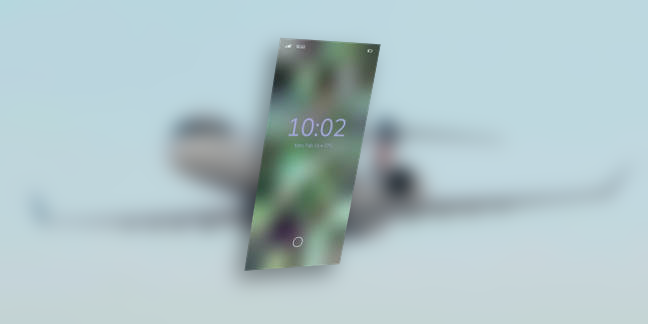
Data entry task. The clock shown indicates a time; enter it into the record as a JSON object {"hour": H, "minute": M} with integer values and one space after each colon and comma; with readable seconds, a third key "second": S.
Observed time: {"hour": 10, "minute": 2}
